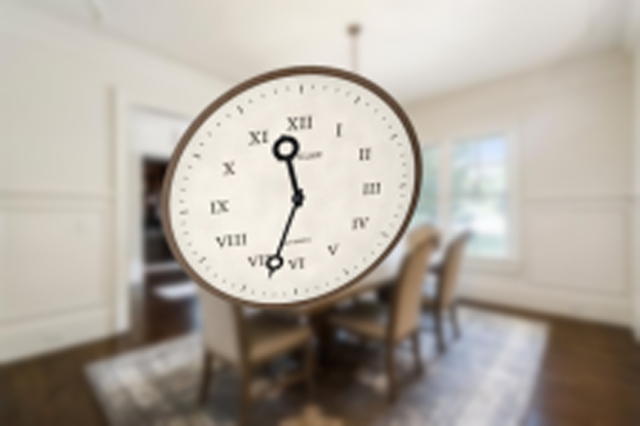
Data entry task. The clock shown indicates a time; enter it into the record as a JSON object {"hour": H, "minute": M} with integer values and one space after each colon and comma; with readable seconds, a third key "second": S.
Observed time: {"hour": 11, "minute": 33}
